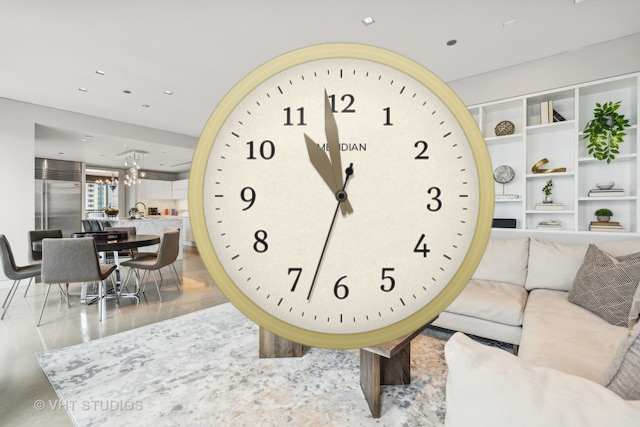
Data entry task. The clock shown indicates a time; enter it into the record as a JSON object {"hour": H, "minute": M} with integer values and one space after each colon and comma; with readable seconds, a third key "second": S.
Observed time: {"hour": 10, "minute": 58, "second": 33}
